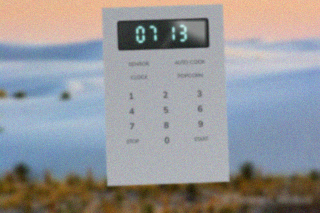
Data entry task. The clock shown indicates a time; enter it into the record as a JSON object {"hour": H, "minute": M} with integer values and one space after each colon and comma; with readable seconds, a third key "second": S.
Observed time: {"hour": 7, "minute": 13}
